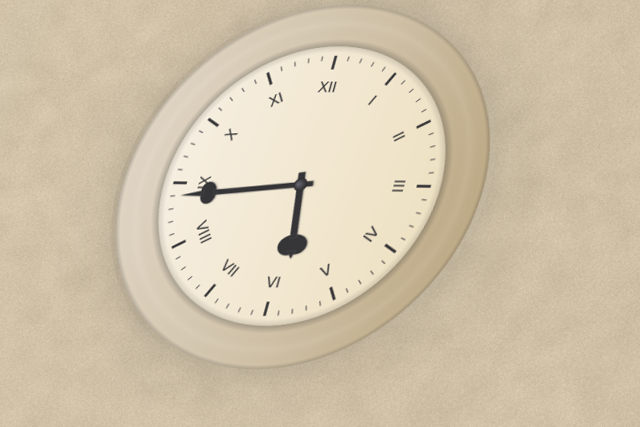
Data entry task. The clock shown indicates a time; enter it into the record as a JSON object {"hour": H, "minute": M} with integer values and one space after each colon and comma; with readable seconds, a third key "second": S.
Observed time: {"hour": 5, "minute": 44}
